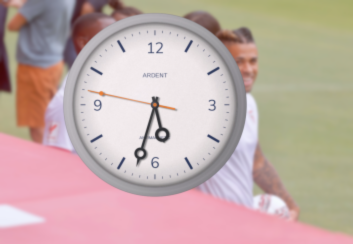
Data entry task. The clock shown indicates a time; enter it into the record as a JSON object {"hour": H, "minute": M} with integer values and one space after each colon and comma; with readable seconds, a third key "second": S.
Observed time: {"hour": 5, "minute": 32, "second": 47}
